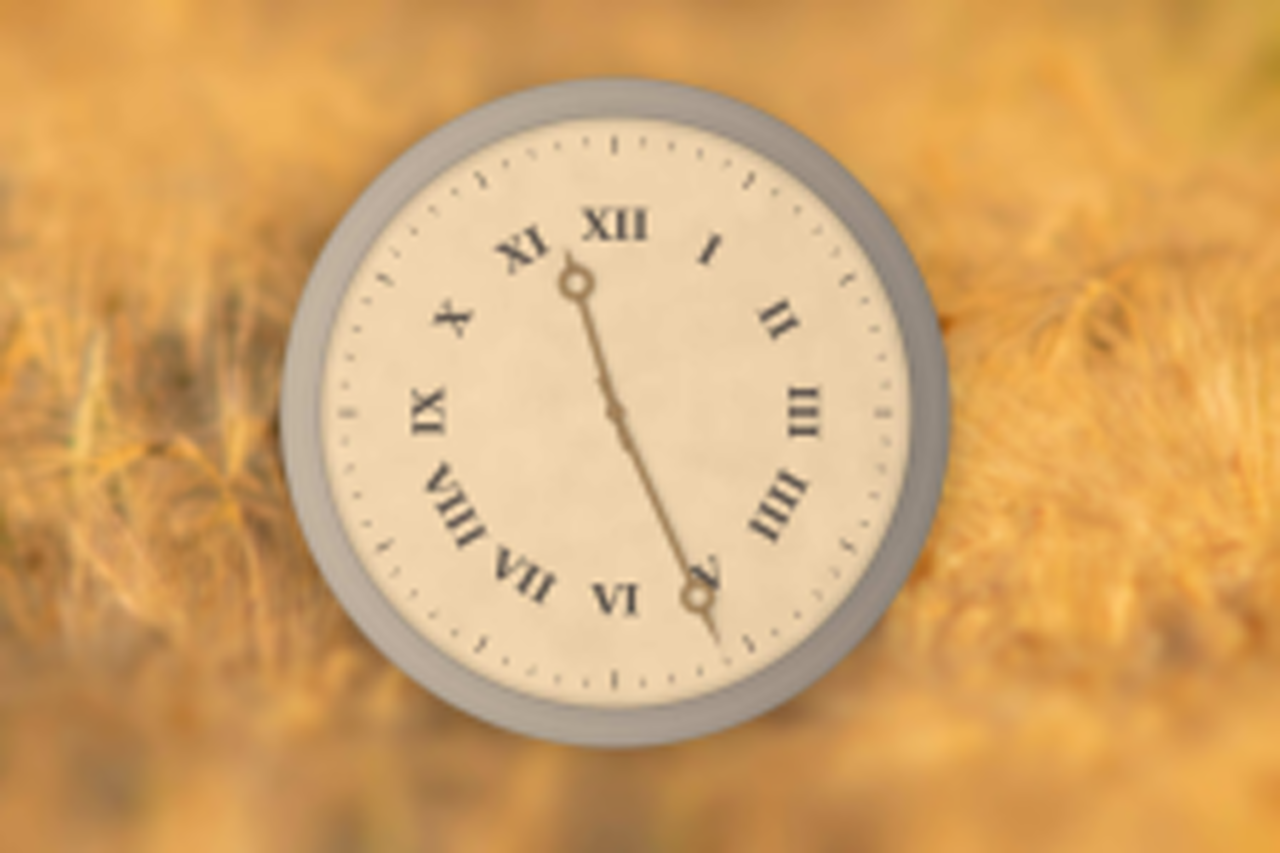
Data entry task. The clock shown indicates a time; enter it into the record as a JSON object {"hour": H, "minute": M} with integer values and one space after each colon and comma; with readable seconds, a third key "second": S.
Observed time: {"hour": 11, "minute": 26}
